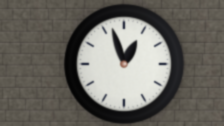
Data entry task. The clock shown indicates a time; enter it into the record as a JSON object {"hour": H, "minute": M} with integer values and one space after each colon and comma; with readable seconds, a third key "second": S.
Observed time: {"hour": 12, "minute": 57}
